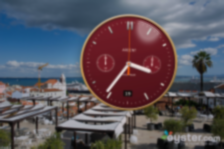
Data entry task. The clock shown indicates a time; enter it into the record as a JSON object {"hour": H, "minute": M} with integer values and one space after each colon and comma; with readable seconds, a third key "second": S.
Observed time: {"hour": 3, "minute": 36}
